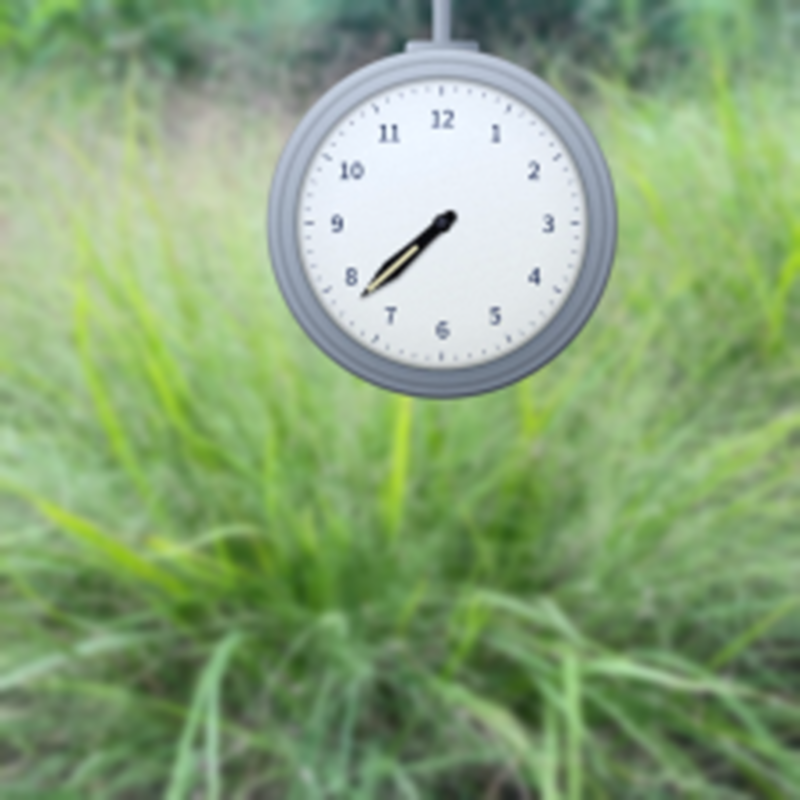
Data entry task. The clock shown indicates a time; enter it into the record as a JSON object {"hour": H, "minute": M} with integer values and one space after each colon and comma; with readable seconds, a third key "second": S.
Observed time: {"hour": 7, "minute": 38}
